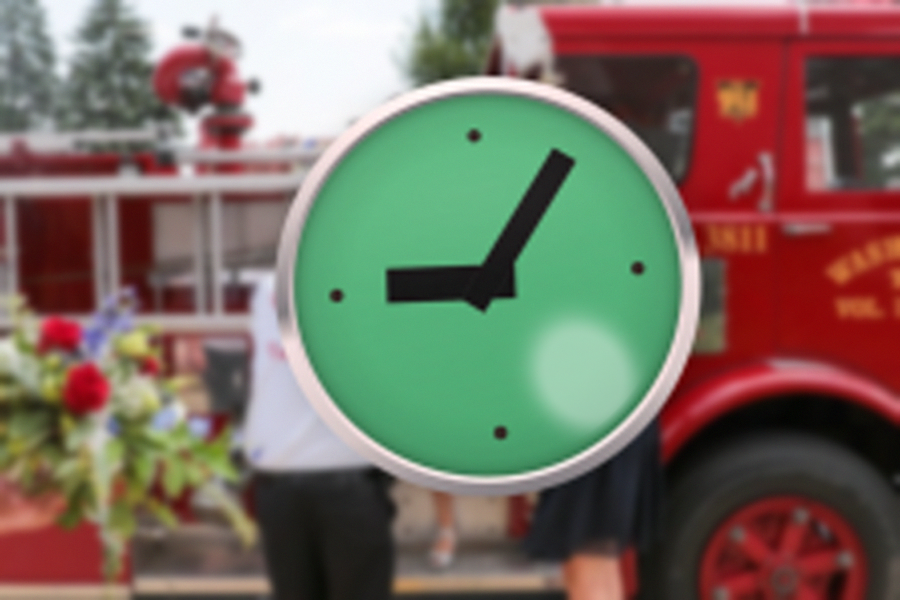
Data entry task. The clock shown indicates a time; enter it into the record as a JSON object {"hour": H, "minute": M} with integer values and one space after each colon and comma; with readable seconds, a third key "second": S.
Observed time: {"hour": 9, "minute": 6}
